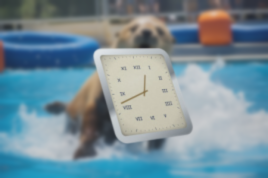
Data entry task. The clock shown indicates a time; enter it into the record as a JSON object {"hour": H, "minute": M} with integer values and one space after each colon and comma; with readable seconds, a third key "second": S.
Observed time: {"hour": 12, "minute": 42}
